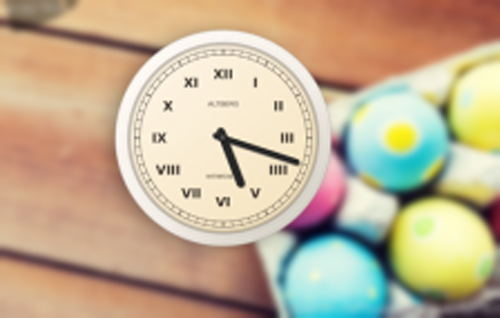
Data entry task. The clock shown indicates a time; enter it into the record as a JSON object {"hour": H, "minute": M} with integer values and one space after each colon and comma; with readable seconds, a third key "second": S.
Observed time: {"hour": 5, "minute": 18}
